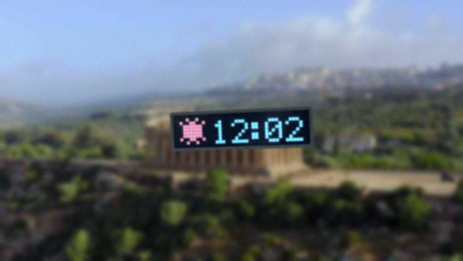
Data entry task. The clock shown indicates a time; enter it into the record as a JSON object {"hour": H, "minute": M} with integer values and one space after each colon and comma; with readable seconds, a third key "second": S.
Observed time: {"hour": 12, "minute": 2}
